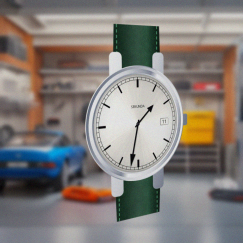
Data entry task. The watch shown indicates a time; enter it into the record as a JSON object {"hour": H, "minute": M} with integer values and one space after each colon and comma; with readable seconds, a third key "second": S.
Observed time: {"hour": 1, "minute": 32}
